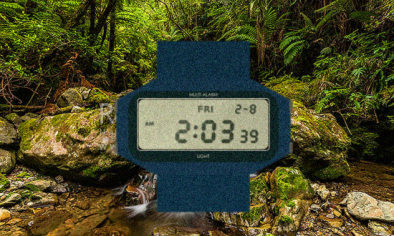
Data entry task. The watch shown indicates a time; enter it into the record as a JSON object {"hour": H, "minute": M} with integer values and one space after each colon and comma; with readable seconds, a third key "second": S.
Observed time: {"hour": 2, "minute": 3, "second": 39}
